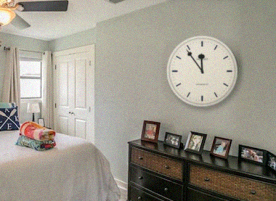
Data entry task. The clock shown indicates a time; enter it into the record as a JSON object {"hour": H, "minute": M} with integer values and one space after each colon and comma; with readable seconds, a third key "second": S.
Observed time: {"hour": 11, "minute": 54}
